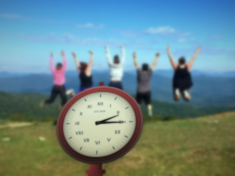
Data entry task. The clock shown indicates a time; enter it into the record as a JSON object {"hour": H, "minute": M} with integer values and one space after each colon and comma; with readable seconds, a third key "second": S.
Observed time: {"hour": 2, "minute": 15}
